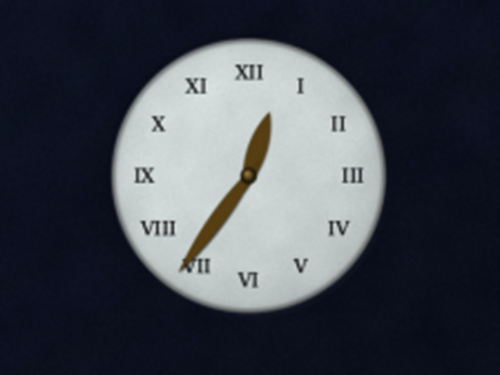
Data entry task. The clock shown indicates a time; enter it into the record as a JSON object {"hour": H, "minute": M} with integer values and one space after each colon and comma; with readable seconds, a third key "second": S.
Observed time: {"hour": 12, "minute": 36}
